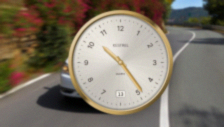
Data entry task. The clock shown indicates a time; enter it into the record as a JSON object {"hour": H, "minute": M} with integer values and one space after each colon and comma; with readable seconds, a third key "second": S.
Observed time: {"hour": 10, "minute": 24}
